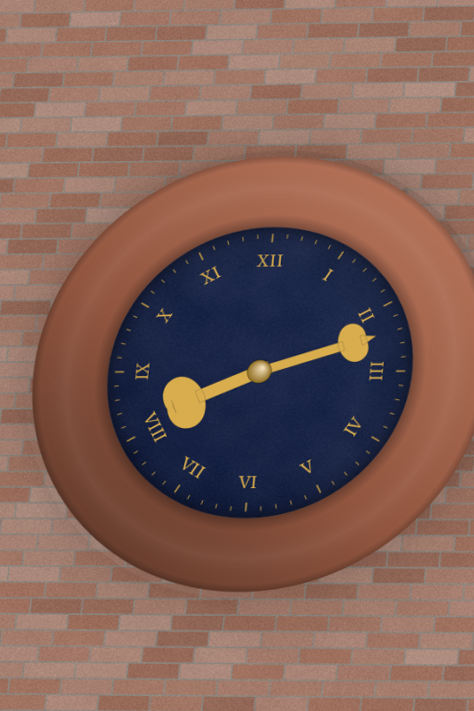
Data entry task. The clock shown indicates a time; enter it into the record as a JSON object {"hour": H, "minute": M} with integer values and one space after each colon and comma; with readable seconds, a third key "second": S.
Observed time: {"hour": 8, "minute": 12}
